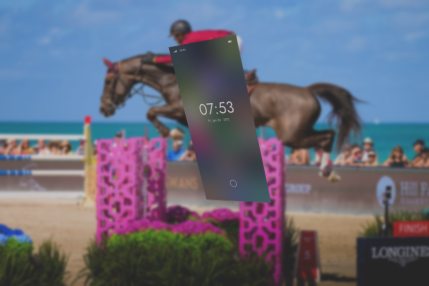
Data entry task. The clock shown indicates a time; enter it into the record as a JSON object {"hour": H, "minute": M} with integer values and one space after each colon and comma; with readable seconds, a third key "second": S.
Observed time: {"hour": 7, "minute": 53}
